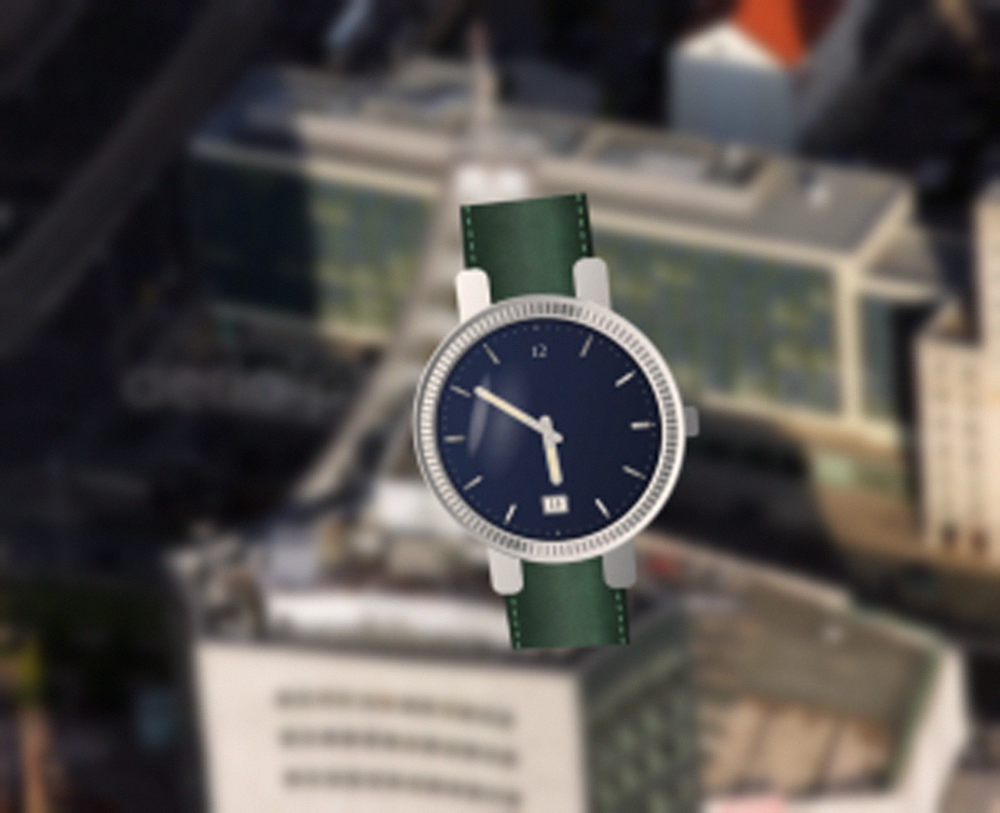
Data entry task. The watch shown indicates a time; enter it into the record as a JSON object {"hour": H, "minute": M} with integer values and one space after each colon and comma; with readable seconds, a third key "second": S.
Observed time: {"hour": 5, "minute": 51}
